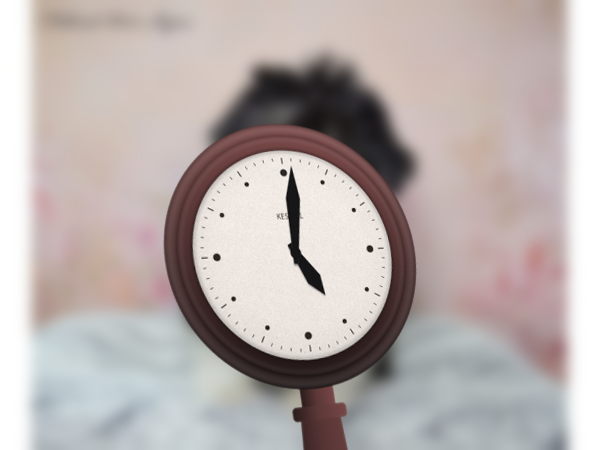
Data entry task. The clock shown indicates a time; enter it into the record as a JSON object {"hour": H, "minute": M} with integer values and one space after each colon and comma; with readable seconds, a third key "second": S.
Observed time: {"hour": 5, "minute": 1}
